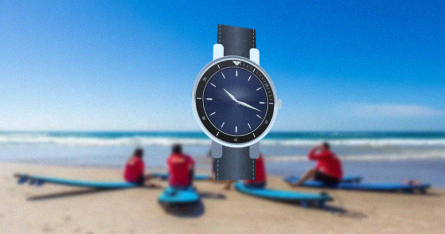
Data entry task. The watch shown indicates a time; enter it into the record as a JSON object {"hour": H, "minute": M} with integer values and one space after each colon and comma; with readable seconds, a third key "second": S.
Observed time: {"hour": 10, "minute": 18}
